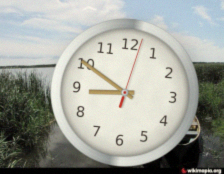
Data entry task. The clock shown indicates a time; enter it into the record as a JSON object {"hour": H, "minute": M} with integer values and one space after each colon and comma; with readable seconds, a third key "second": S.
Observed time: {"hour": 8, "minute": 50, "second": 2}
